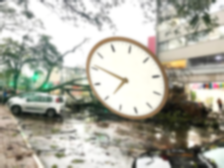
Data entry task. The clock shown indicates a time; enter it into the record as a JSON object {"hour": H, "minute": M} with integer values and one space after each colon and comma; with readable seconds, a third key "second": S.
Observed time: {"hour": 7, "minute": 51}
